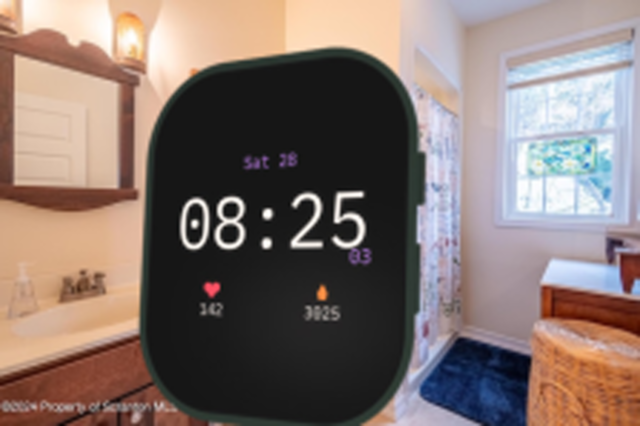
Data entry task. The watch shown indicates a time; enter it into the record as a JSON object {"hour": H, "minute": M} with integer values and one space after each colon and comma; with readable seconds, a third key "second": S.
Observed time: {"hour": 8, "minute": 25}
